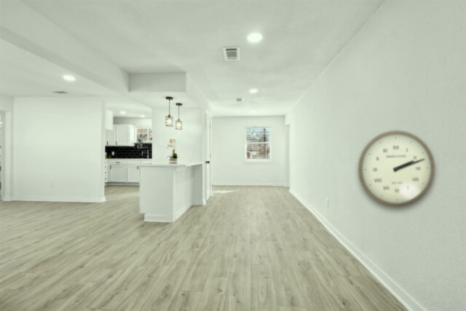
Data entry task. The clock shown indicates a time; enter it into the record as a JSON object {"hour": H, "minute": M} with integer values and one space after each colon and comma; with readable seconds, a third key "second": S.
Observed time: {"hour": 2, "minute": 12}
